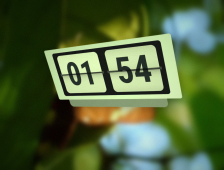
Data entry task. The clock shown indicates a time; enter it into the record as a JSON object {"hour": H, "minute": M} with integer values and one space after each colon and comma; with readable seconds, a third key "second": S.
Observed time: {"hour": 1, "minute": 54}
